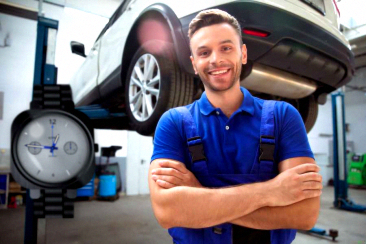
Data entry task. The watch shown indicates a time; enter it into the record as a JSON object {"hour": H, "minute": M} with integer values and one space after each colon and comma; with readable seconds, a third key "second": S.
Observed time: {"hour": 12, "minute": 46}
